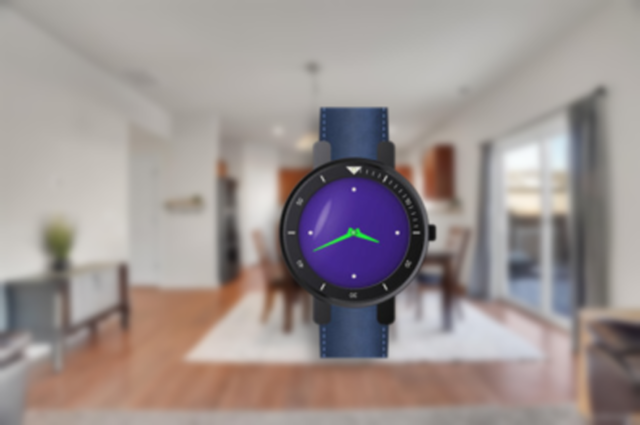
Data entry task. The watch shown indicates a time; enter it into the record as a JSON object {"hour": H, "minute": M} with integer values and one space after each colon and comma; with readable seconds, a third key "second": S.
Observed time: {"hour": 3, "minute": 41}
